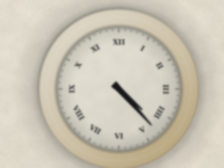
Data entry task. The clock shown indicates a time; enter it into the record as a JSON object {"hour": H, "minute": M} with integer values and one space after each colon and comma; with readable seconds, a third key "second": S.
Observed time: {"hour": 4, "minute": 23}
